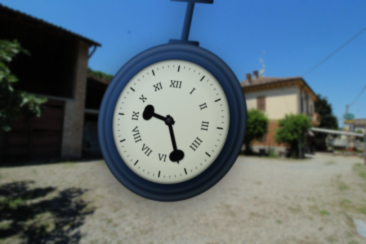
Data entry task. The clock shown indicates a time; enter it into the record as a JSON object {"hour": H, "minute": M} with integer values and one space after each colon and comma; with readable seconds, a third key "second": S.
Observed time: {"hour": 9, "minute": 26}
